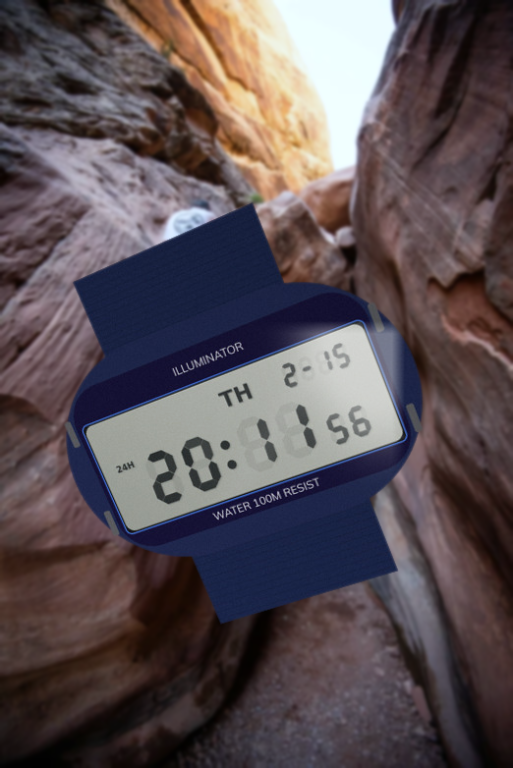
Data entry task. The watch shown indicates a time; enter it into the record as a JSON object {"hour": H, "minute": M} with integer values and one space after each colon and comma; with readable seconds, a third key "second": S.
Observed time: {"hour": 20, "minute": 11, "second": 56}
